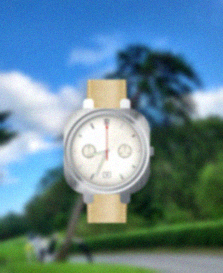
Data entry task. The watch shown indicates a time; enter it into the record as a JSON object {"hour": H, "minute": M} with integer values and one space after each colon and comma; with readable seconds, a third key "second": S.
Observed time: {"hour": 8, "minute": 34}
